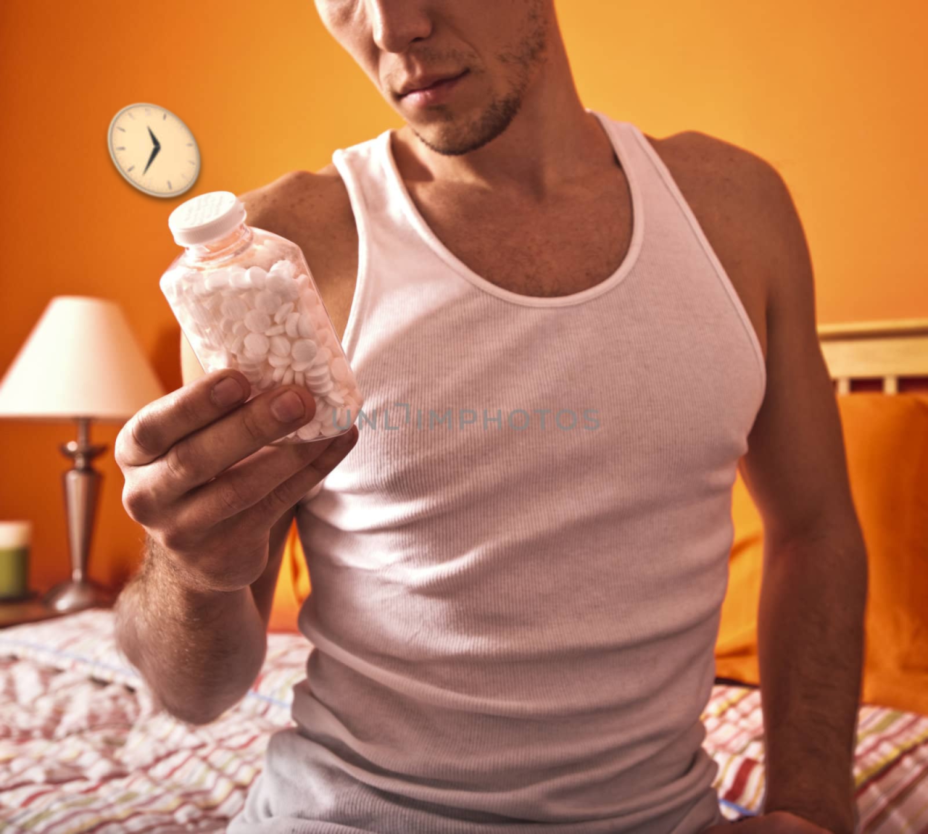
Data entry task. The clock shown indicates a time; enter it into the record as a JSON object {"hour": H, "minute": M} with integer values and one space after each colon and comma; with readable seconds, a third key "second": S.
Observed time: {"hour": 11, "minute": 37}
